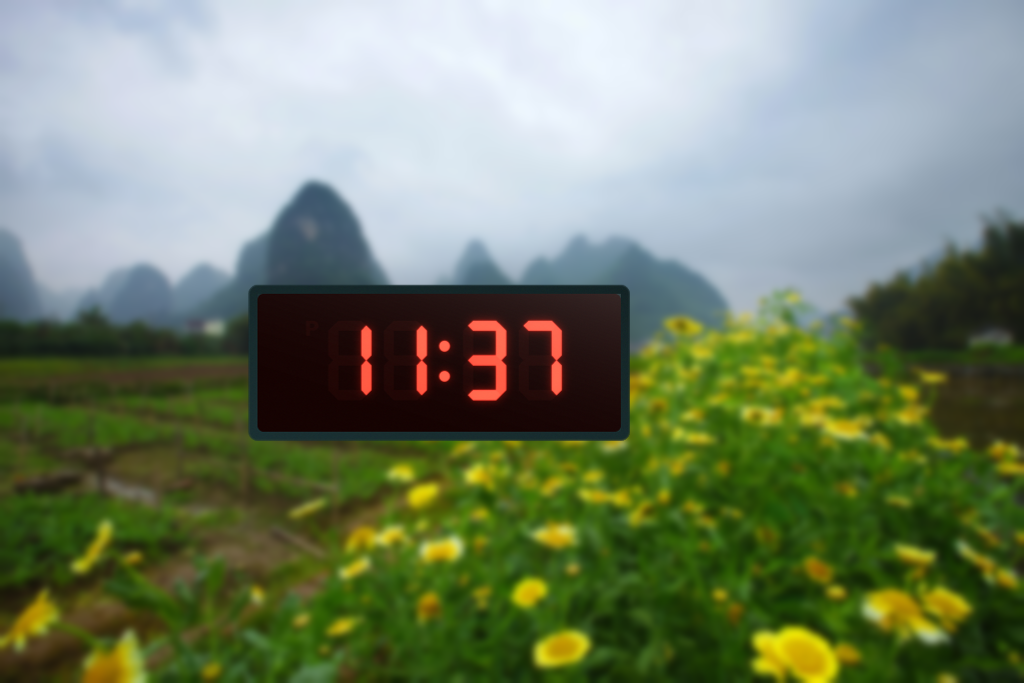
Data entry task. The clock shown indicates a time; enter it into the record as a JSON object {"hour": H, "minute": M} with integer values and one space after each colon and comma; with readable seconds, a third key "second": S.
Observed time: {"hour": 11, "minute": 37}
